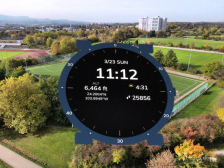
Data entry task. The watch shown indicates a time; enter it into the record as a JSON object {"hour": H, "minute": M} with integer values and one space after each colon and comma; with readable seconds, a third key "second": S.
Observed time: {"hour": 11, "minute": 12}
